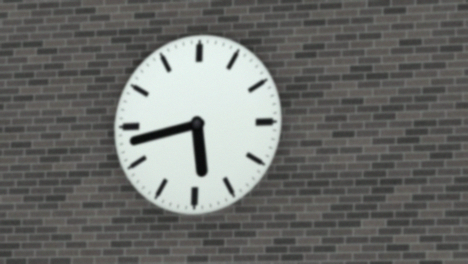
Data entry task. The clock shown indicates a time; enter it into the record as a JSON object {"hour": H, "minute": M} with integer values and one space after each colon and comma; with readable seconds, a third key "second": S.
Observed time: {"hour": 5, "minute": 43}
